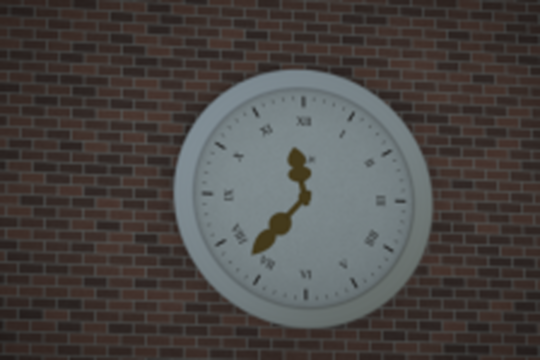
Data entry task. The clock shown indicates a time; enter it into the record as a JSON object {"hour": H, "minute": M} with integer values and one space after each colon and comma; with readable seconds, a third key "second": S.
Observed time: {"hour": 11, "minute": 37}
